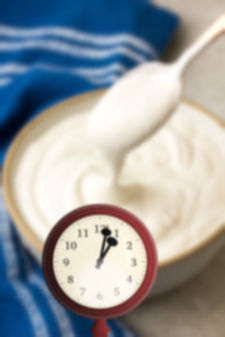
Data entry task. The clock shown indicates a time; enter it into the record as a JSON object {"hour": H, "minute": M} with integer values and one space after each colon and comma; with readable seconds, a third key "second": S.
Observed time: {"hour": 1, "minute": 2}
